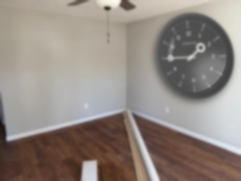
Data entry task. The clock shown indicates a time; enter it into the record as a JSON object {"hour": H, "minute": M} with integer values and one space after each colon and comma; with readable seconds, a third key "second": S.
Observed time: {"hour": 1, "minute": 45}
